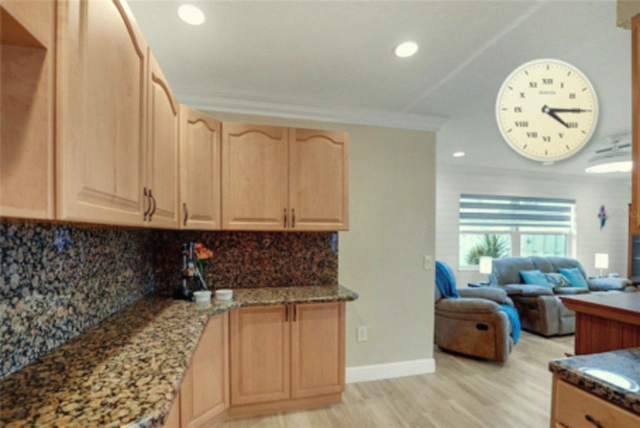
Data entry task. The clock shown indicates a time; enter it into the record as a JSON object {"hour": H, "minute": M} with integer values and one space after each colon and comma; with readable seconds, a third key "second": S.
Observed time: {"hour": 4, "minute": 15}
